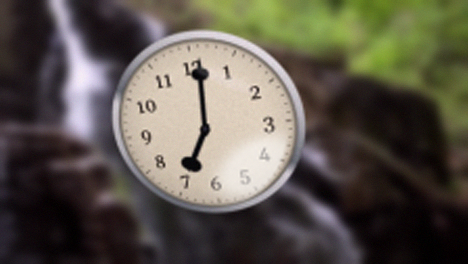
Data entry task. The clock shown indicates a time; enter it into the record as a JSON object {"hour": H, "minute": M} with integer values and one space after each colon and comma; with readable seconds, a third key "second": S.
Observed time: {"hour": 7, "minute": 1}
